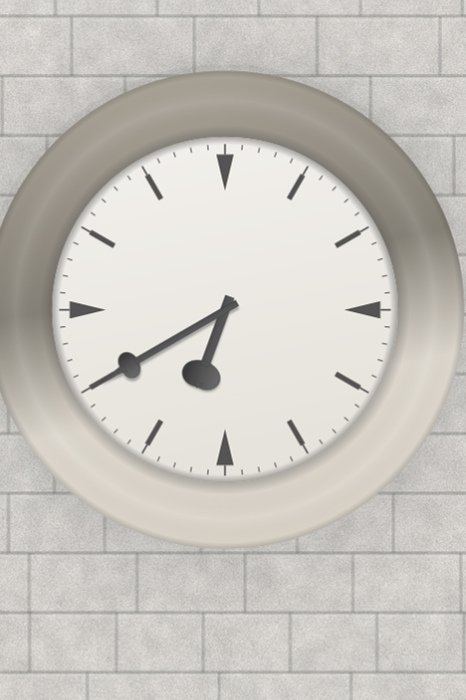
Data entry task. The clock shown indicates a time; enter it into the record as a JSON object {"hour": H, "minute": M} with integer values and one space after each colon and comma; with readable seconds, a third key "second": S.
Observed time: {"hour": 6, "minute": 40}
